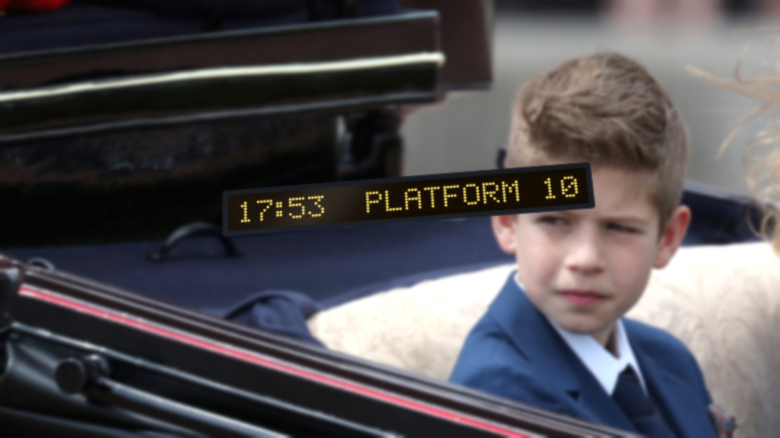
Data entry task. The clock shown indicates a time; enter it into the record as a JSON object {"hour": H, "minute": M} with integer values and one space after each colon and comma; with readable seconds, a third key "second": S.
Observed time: {"hour": 17, "minute": 53}
